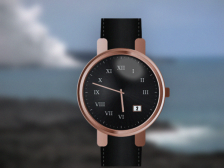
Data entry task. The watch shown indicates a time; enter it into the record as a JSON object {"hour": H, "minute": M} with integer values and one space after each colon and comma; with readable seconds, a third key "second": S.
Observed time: {"hour": 5, "minute": 48}
